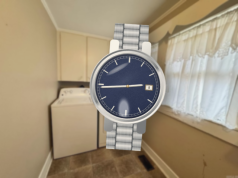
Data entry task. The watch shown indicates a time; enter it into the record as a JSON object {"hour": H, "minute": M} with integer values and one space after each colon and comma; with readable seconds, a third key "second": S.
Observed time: {"hour": 2, "minute": 44}
